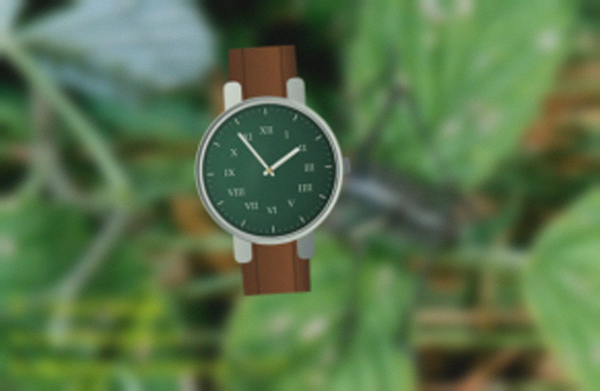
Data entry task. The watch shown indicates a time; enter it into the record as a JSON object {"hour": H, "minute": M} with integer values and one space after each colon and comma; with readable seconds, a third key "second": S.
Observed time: {"hour": 1, "minute": 54}
